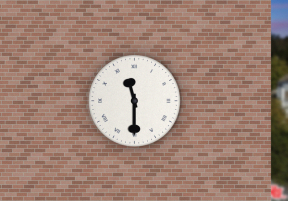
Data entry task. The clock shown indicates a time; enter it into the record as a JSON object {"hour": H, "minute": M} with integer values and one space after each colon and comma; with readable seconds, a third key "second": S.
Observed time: {"hour": 11, "minute": 30}
